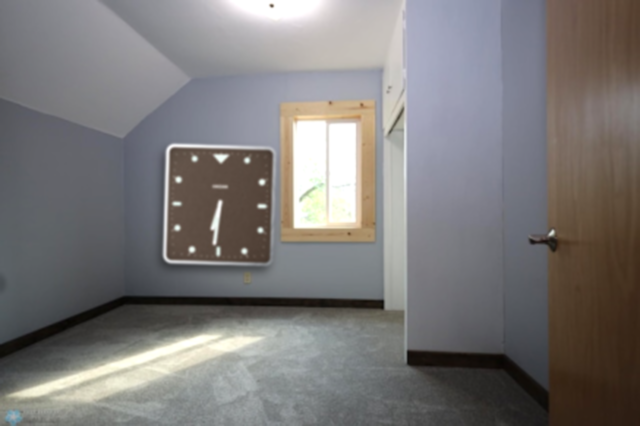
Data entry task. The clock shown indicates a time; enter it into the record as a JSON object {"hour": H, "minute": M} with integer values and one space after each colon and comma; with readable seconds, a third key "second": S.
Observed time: {"hour": 6, "minute": 31}
